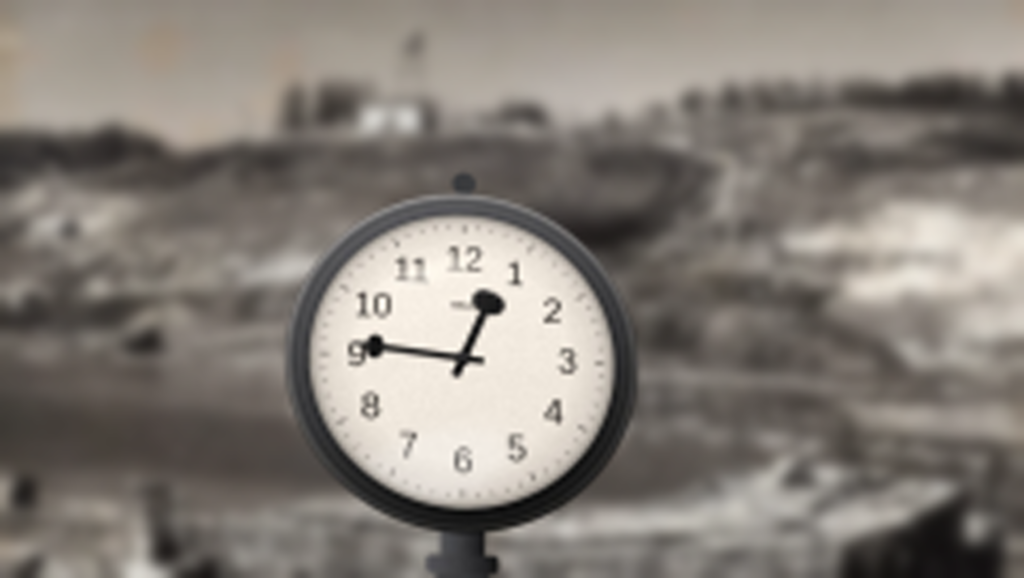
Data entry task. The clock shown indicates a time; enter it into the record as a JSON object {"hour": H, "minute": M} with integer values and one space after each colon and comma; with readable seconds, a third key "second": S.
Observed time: {"hour": 12, "minute": 46}
